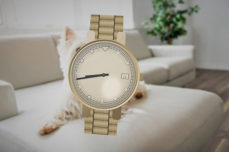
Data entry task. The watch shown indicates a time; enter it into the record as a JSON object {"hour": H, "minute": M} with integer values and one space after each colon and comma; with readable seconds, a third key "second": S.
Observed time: {"hour": 8, "minute": 43}
